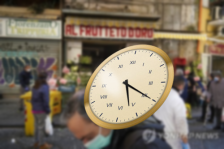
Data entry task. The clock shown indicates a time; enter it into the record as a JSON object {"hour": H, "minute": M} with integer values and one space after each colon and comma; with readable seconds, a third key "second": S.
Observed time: {"hour": 5, "minute": 20}
